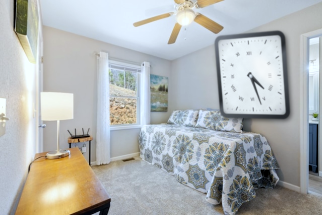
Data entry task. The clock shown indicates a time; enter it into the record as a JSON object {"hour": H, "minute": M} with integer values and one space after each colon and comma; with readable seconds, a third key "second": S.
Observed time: {"hour": 4, "minute": 27}
